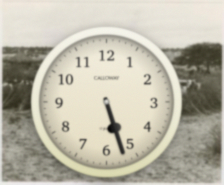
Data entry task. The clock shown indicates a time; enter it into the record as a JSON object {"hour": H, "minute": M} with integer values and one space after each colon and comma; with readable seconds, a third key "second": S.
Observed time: {"hour": 5, "minute": 27}
